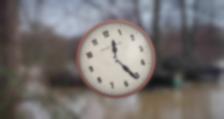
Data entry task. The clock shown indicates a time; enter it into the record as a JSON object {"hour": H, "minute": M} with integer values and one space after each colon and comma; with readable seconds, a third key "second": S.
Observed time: {"hour": 12, "minute": 26}
